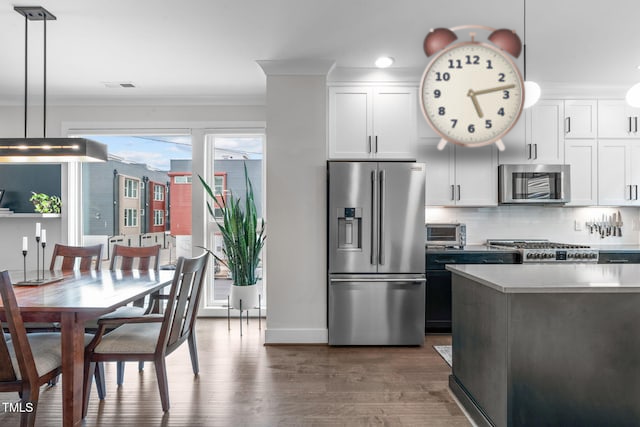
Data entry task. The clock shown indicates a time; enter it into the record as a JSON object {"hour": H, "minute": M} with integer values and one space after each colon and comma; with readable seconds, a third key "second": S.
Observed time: {"hour": 5, "minute": 13}
